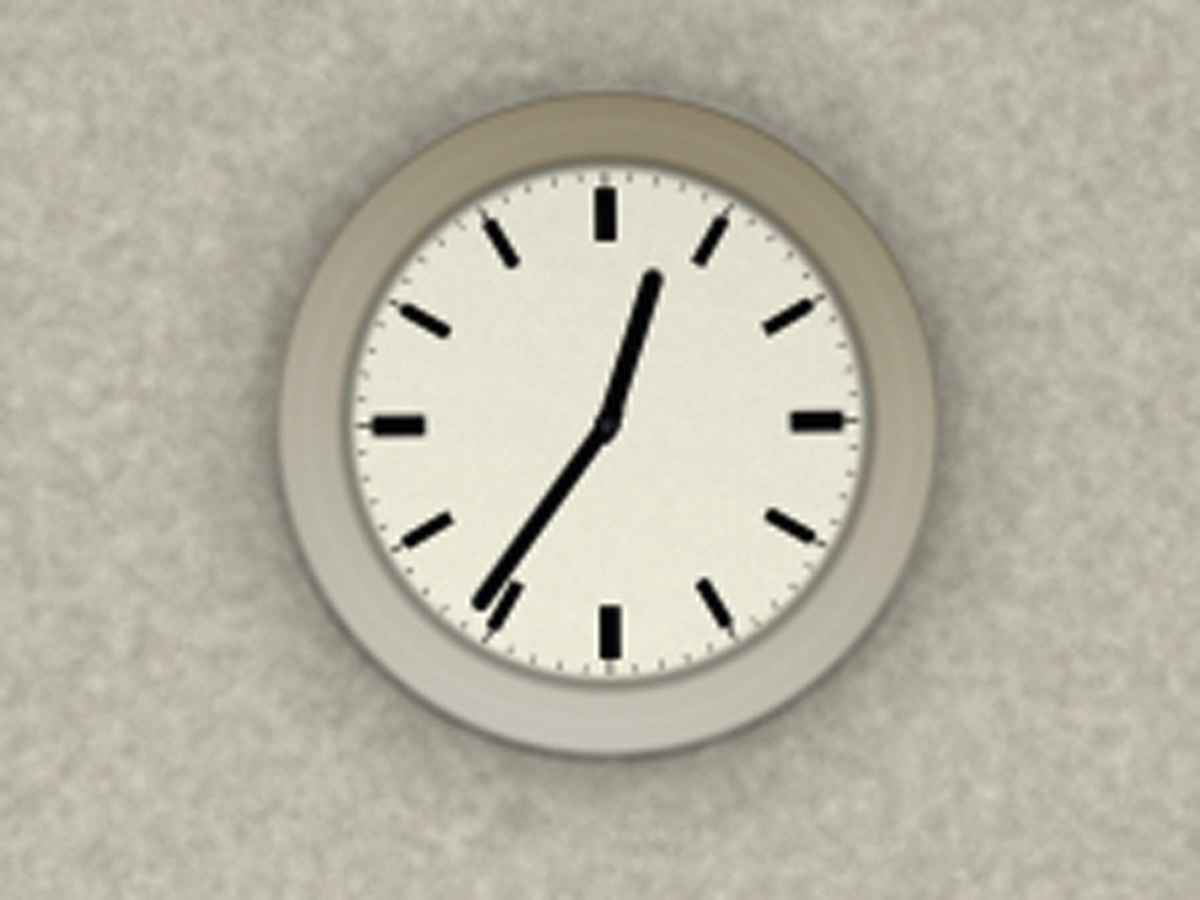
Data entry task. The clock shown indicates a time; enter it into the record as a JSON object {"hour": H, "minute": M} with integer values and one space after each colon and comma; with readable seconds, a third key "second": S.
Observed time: {"hour": 12, "minute": 36}
